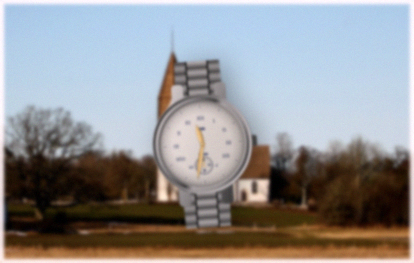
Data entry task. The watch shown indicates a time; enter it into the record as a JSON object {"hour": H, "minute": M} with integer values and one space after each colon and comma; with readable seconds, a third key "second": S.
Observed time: {"hour": 11, "minute": 32}
